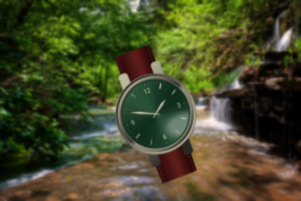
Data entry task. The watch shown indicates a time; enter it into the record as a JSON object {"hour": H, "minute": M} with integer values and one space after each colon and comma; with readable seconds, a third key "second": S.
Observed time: {"hour": 1, "minute": 49}
